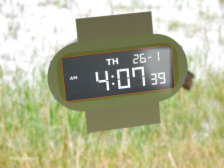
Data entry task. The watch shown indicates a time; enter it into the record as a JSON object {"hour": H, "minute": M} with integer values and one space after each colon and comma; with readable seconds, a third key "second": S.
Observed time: {"hour": 4, "minute": 7, "second": 39}
